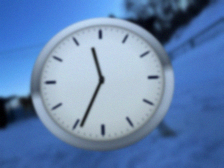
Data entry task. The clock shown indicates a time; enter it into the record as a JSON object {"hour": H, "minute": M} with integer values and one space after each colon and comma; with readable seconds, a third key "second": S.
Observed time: {"hour": 11, "minute": 34}
